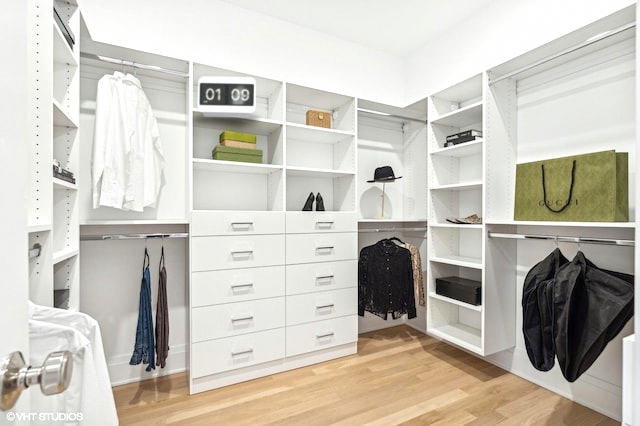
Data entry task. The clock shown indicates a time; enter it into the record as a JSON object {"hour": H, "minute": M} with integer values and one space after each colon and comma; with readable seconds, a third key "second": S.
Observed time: {"hour": 1, "minute": 9}
